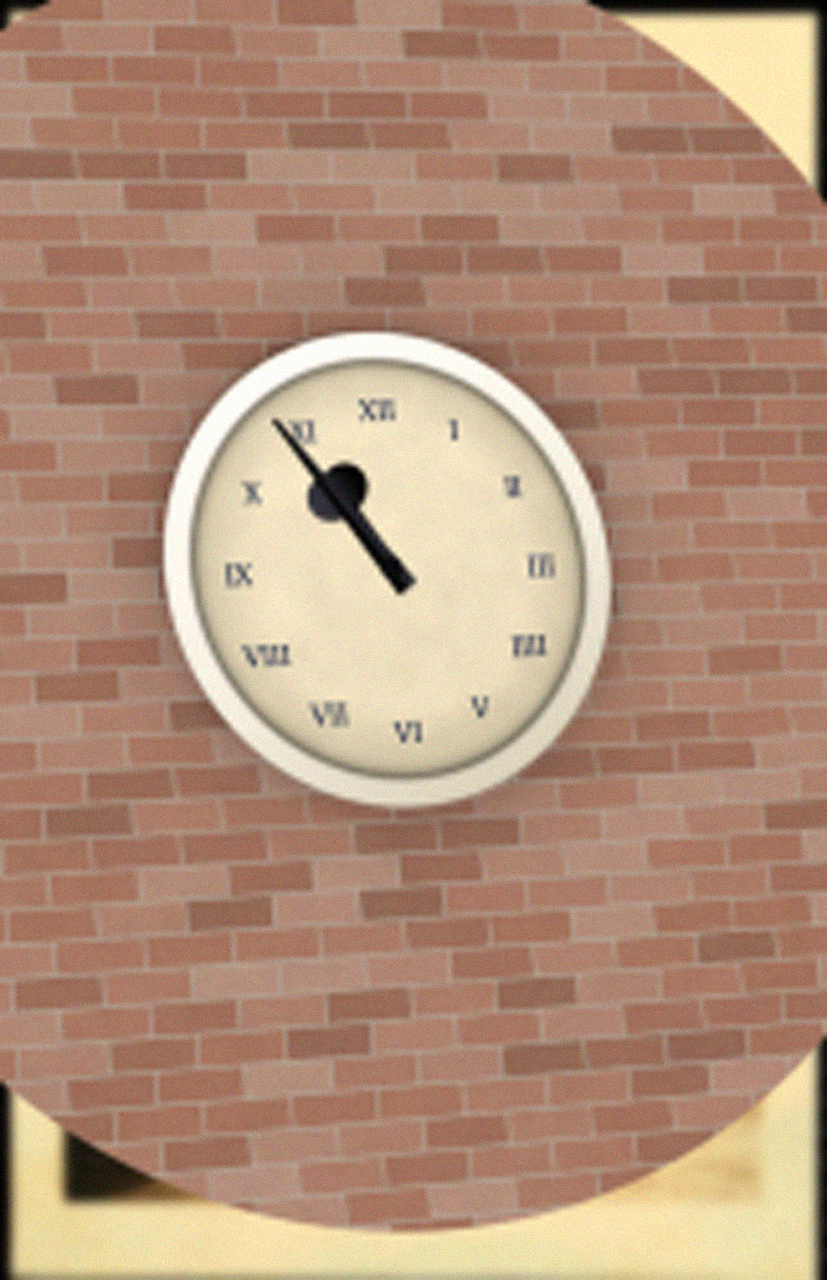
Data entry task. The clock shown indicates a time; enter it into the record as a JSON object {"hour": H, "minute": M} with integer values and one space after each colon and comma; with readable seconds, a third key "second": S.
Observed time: {"hour": 10, "minute": 54}
